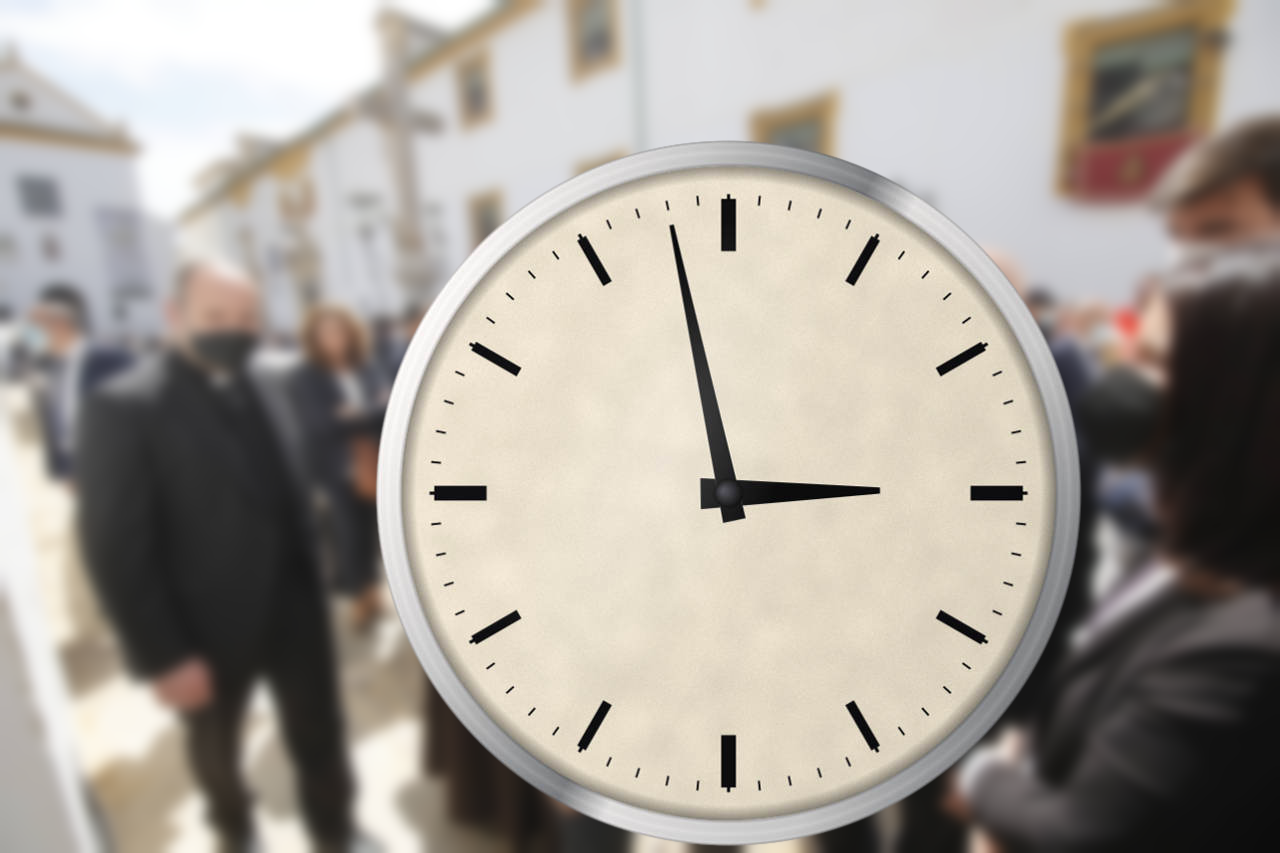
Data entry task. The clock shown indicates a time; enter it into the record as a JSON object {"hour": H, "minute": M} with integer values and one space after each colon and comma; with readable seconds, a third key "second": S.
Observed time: {"hour": 2, "minute": 58}
